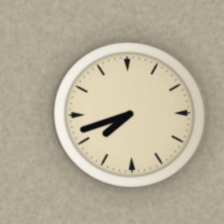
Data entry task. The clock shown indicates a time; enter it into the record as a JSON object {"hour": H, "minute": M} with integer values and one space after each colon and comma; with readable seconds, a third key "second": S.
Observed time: {"hour": 7, "minute": 42}
